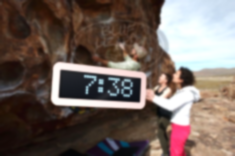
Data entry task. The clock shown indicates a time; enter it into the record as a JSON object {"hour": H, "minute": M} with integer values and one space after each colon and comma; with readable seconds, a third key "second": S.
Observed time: {"hour": 7, "minute": 38}
